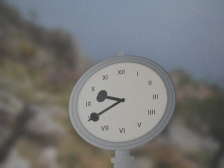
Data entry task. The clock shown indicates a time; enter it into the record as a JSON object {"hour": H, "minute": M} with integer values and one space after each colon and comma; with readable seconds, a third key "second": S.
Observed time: {"hour": 9, "minute": 40}
